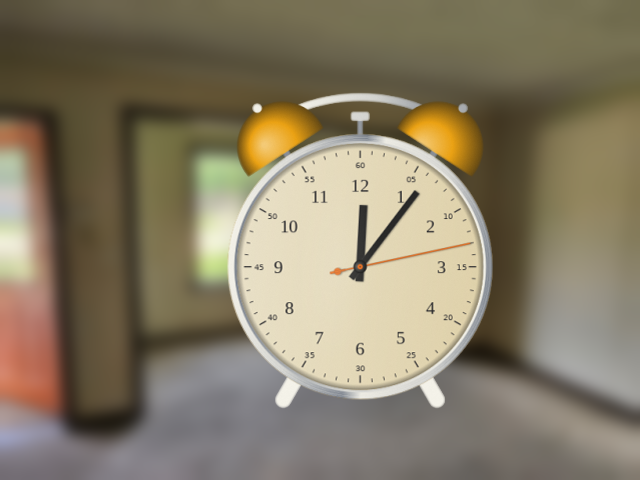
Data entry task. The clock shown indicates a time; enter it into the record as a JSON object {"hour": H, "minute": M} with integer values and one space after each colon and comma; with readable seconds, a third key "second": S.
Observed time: {"hour": 12, "minute": 6, "second": 13}
